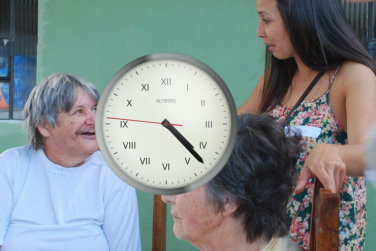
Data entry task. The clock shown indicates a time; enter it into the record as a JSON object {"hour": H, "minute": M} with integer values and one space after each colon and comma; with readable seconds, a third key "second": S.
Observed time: {"hour": 4, "minute": 22, "second": 46}
